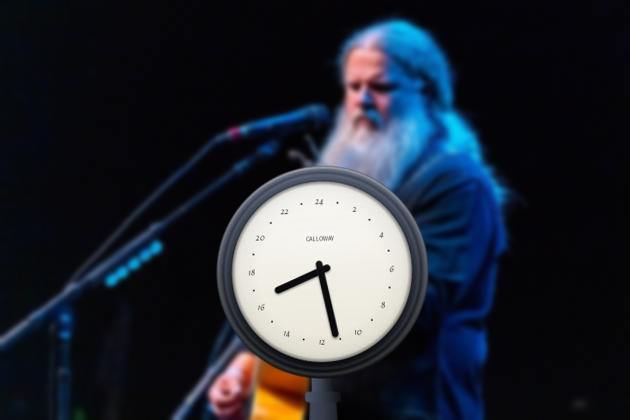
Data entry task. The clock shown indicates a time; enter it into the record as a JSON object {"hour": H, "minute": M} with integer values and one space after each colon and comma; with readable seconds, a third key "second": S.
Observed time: {"hour": 16, "minute": 28}
